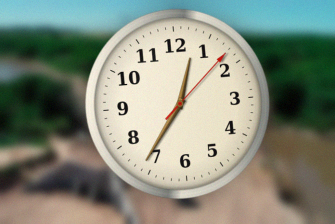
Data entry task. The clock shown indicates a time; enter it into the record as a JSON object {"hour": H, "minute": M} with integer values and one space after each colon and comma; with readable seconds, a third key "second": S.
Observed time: {"hour": 12, "minute": 36, "second": 8}
